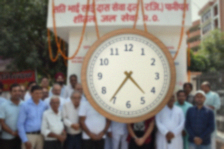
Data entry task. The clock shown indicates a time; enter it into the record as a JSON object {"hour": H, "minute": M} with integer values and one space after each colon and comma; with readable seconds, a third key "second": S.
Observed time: {"hour": 4, "minute": 36}
